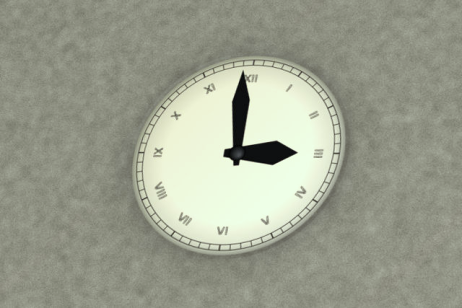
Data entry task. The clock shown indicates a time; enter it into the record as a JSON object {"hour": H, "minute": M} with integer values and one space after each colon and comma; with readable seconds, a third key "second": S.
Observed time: {"hour": 2, "minute": 59}
